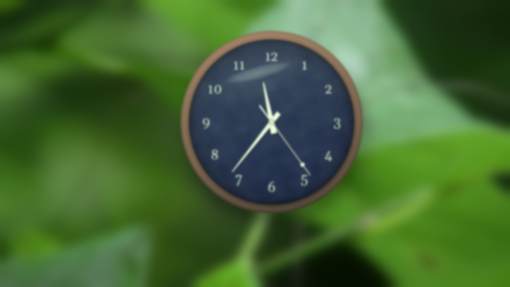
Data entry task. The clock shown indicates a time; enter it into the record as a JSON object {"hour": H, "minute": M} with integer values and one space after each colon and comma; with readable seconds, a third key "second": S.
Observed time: {"hour": 11, "minute": 36, "second": 24}
